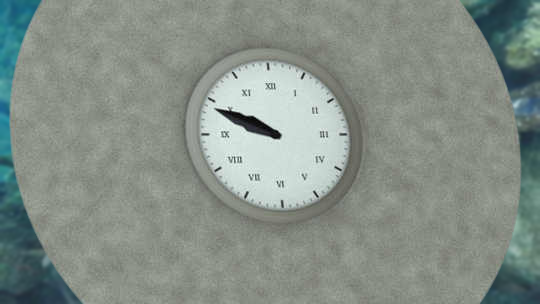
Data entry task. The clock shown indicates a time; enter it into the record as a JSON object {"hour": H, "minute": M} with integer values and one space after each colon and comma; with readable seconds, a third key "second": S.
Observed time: {"hour": 9, "minute": 49}
